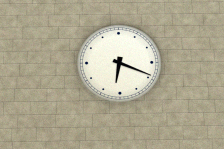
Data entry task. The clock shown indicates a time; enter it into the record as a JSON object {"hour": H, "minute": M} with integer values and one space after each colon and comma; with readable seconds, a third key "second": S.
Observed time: {"hour": 6, "minute": 19}
